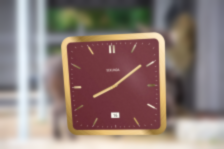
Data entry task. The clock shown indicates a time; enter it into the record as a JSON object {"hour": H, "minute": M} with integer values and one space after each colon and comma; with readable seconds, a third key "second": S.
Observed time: {"hour": 8, "minute": 9}
